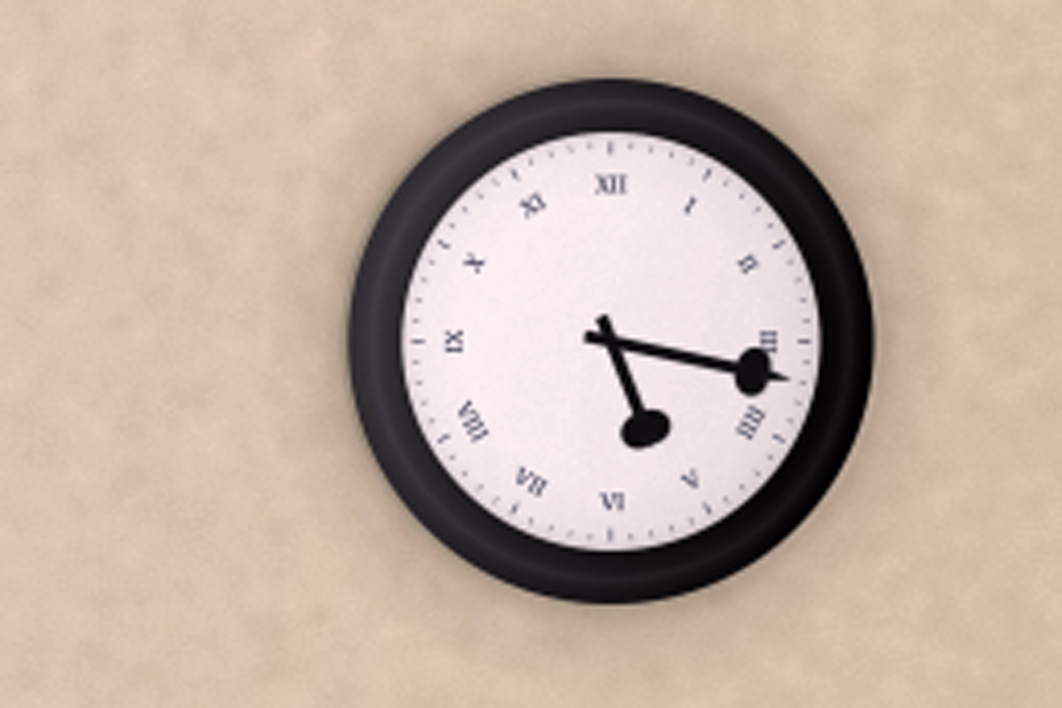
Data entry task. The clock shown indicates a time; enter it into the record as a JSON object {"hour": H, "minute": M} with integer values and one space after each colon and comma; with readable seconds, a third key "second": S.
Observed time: {"hour": 5, "minute": 17}
